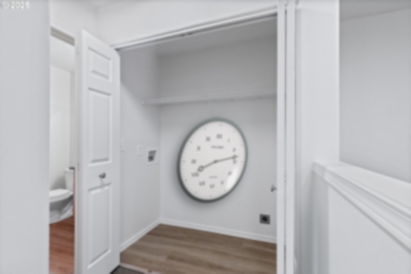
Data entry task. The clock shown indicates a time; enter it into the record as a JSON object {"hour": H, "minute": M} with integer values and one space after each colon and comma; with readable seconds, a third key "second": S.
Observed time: {"hour": 8, "minute": 13}
